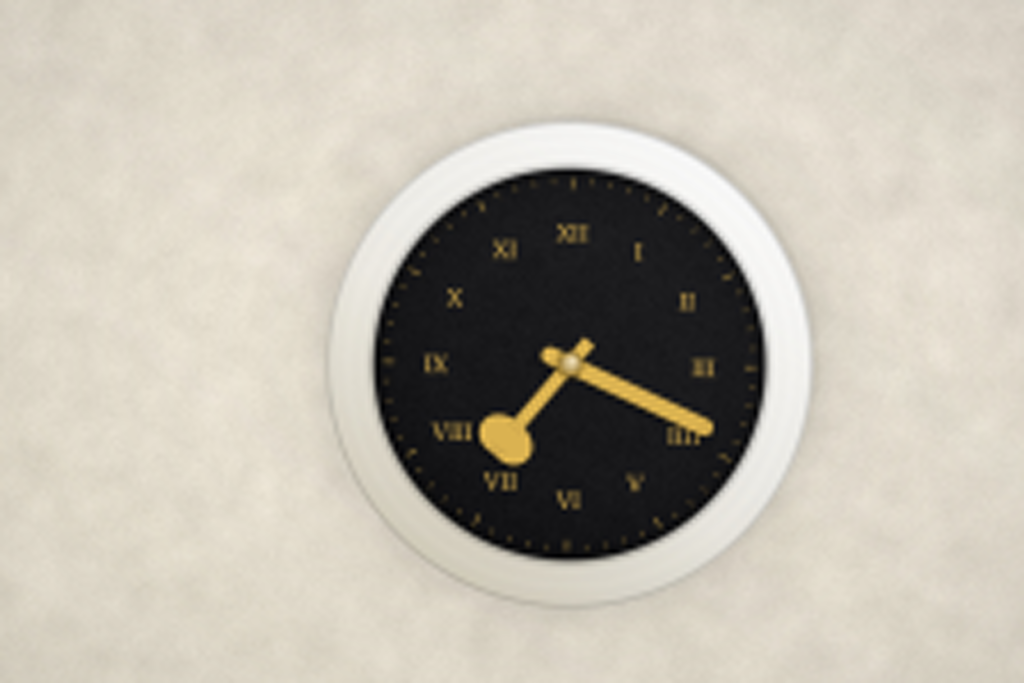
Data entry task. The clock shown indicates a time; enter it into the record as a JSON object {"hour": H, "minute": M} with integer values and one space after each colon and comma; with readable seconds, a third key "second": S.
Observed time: {"hour": 7, "minute": 19}
